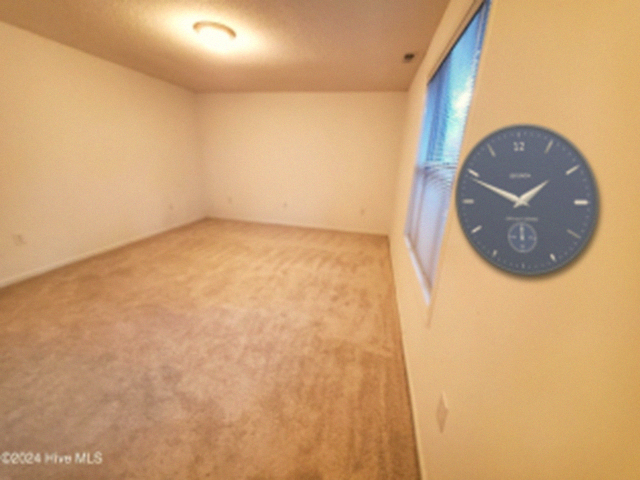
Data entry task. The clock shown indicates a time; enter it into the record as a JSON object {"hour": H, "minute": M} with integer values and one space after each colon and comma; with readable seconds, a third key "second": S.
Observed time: {"hour": 1, "minute": 49}
